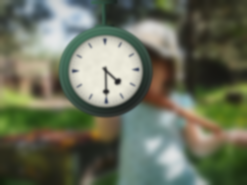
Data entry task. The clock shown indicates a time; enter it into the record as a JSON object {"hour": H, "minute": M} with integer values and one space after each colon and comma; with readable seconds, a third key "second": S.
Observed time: {"hour": 4, "minute": 30}
